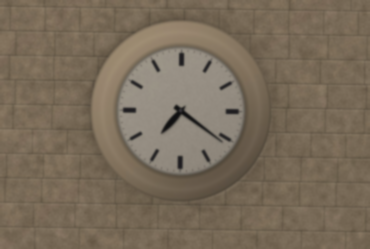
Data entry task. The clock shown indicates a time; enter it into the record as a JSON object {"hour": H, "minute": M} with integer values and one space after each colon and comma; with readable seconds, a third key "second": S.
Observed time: {"hour": 7, "minute": 21}
